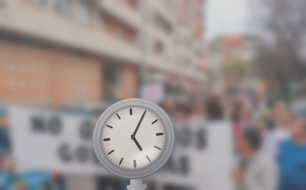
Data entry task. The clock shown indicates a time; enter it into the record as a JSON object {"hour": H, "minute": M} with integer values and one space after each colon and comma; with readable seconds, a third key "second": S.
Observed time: {"hour": 5, "minute": 5}
